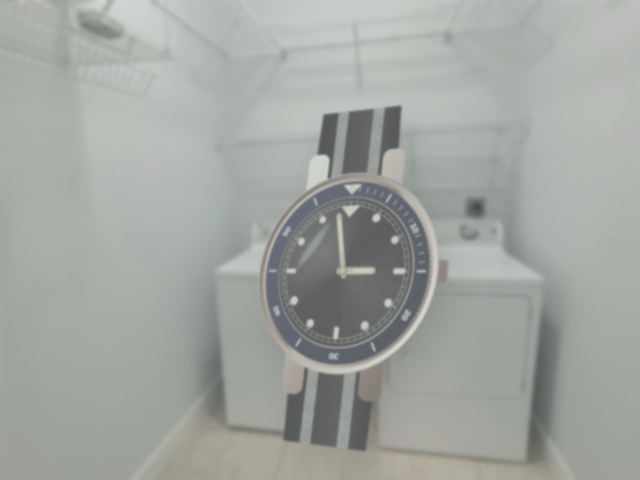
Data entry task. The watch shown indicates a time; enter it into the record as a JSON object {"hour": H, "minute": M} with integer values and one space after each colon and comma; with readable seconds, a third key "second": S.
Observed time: {"hour": 2, "minute": 58}
